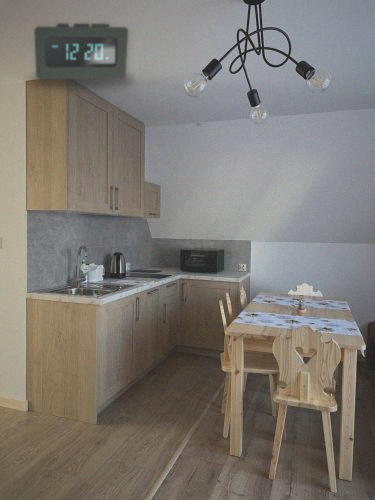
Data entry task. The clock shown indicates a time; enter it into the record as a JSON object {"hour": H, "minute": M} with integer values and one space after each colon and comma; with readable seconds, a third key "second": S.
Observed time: {"hour": 12, "minute": 20}
